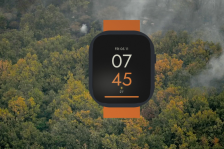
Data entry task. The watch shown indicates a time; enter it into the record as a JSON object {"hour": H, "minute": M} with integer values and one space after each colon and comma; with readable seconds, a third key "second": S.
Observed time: {"hour": 7, "minute": 45}
